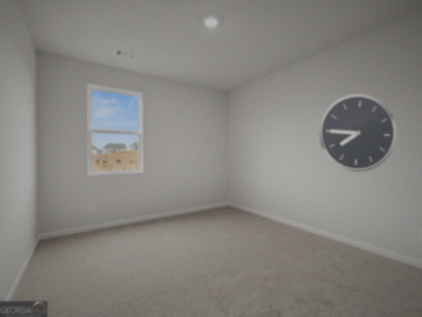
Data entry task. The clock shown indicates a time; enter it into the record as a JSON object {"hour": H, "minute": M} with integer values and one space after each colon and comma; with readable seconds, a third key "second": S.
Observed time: {"hour": 7, "minute": 45}
